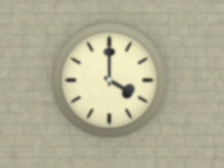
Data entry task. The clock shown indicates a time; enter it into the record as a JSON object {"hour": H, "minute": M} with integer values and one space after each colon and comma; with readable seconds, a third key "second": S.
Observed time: {"hour": 4, "minute": 0}
